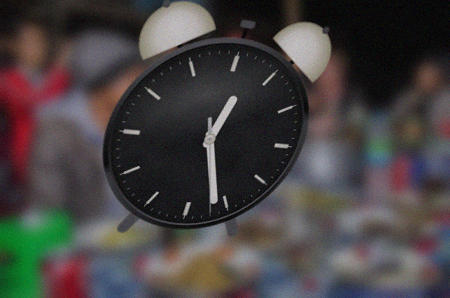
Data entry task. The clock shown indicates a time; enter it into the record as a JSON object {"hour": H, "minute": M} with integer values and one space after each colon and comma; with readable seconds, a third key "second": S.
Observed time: {"hour": 12, "minute": 26, "second": 27}
